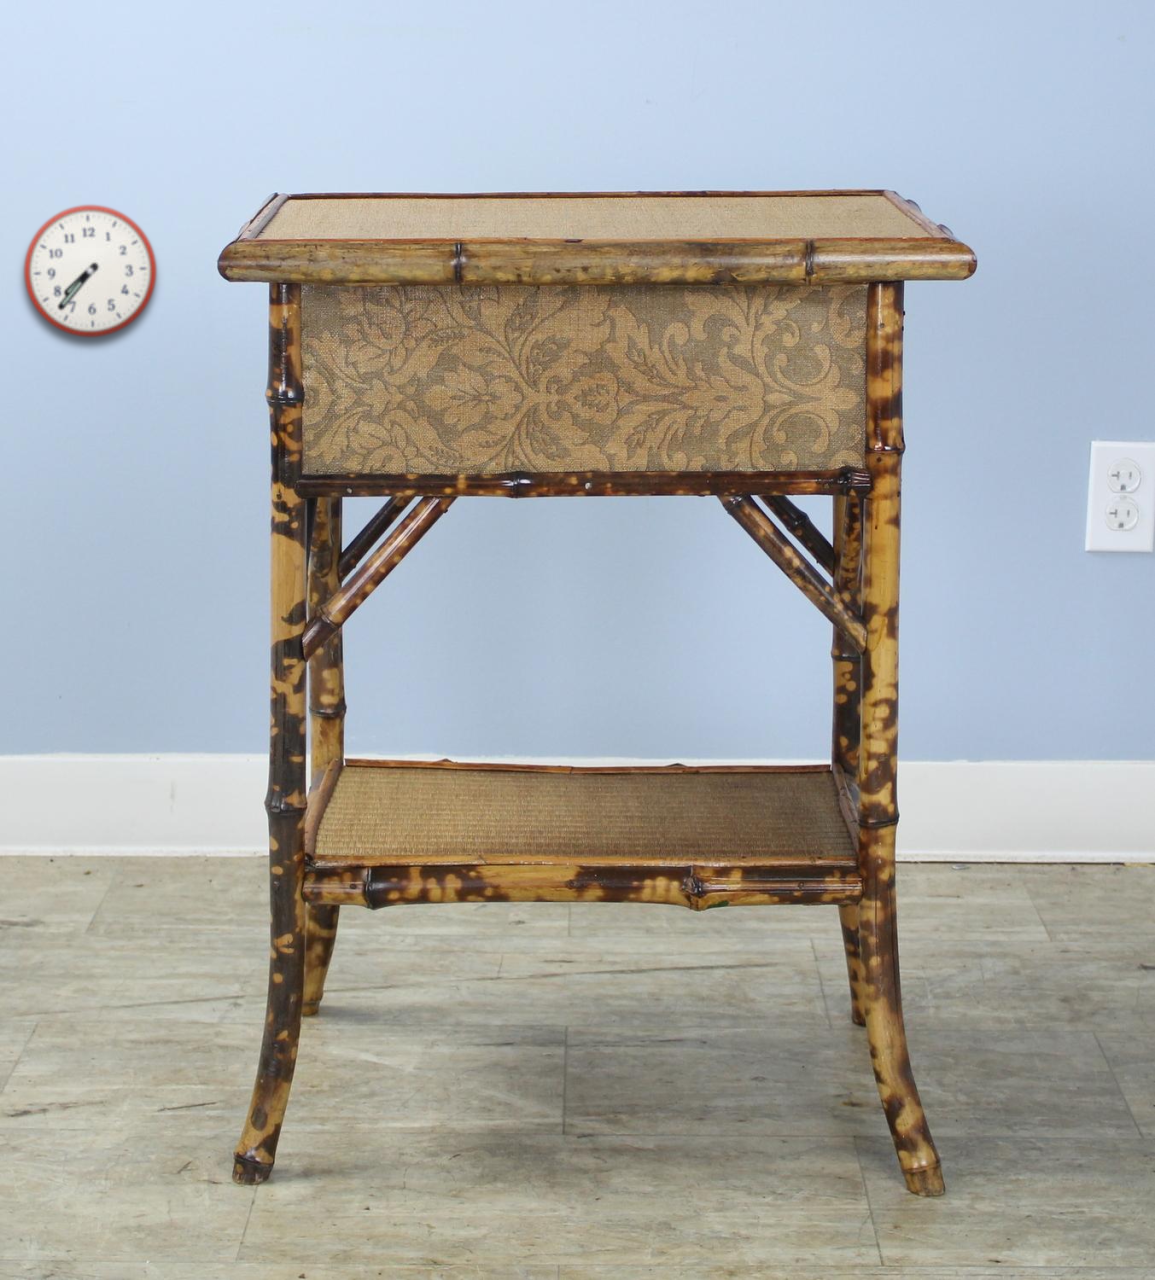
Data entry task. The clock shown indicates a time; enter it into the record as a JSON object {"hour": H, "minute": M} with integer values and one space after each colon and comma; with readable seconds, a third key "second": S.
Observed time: {"hour": 7, "minute": 37}
